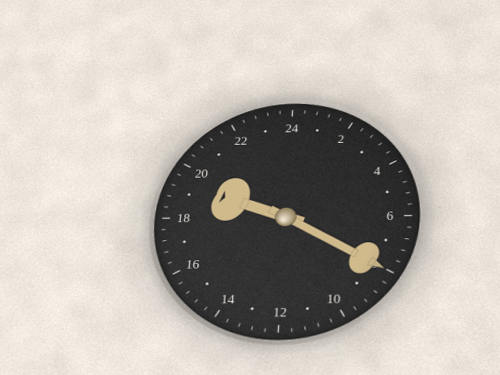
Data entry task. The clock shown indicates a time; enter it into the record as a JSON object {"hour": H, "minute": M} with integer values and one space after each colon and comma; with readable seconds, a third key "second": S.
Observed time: {"hour": 19, "minute": 20}
